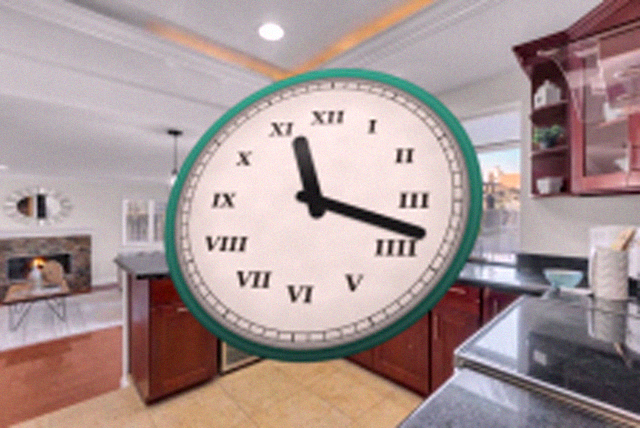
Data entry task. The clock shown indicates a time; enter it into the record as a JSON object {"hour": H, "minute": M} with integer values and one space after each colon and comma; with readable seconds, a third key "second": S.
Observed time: {"hour": 11, "minute": 18}
